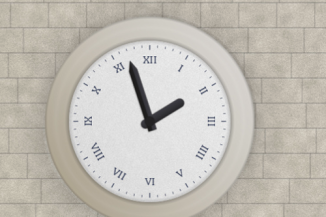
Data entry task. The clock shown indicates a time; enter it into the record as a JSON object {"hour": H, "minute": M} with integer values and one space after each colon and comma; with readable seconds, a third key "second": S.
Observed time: {"hour": 1, "minute": 57}
